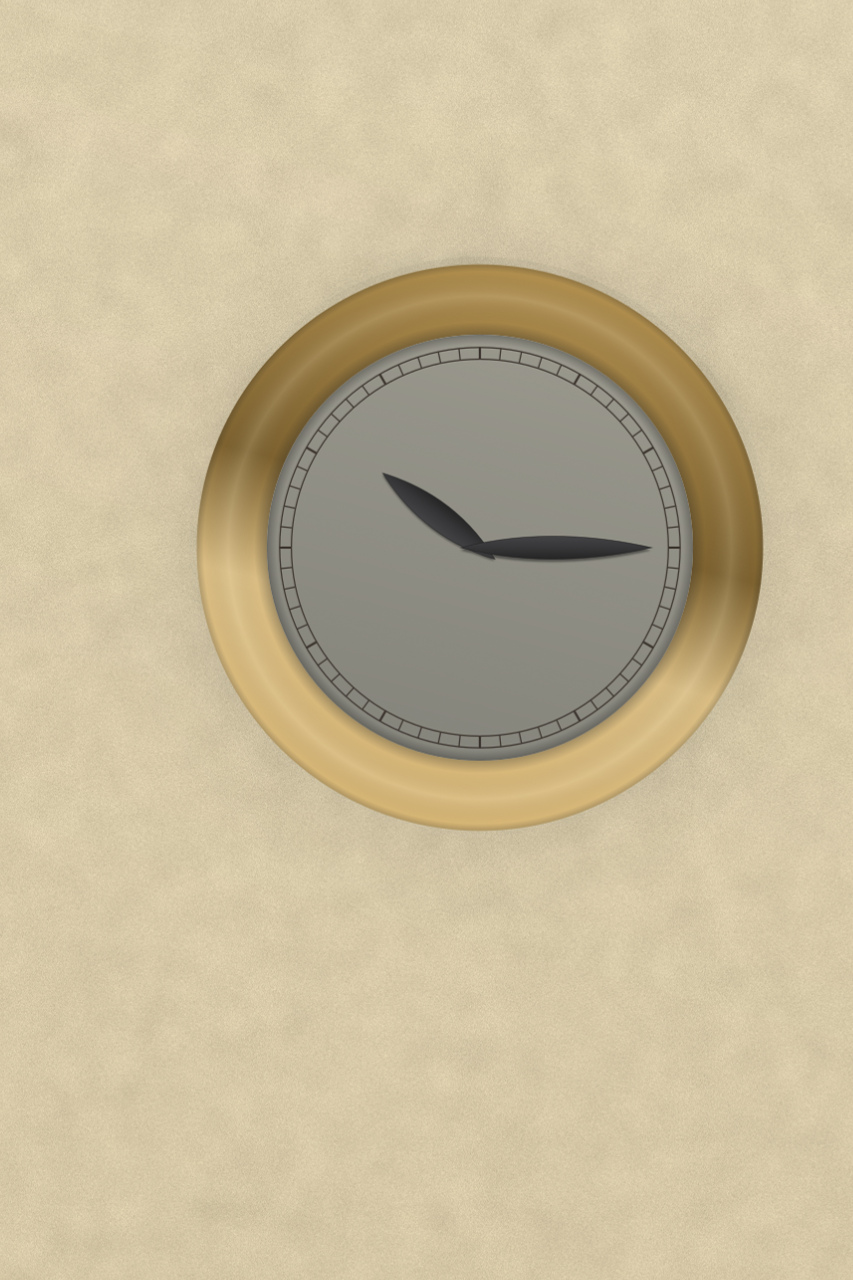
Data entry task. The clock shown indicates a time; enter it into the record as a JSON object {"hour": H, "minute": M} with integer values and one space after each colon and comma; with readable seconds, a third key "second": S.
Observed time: {"hour": 10, "minute": 15}
